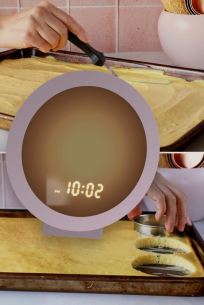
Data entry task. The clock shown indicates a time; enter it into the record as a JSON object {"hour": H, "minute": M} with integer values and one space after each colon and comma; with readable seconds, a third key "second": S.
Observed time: {"hour": 10, "minute": 2}
